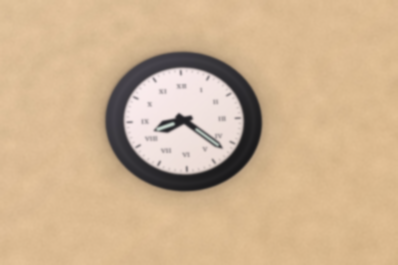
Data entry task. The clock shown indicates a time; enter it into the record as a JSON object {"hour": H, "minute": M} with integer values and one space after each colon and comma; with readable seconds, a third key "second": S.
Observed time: {"hour": 8, "minute": 22}
